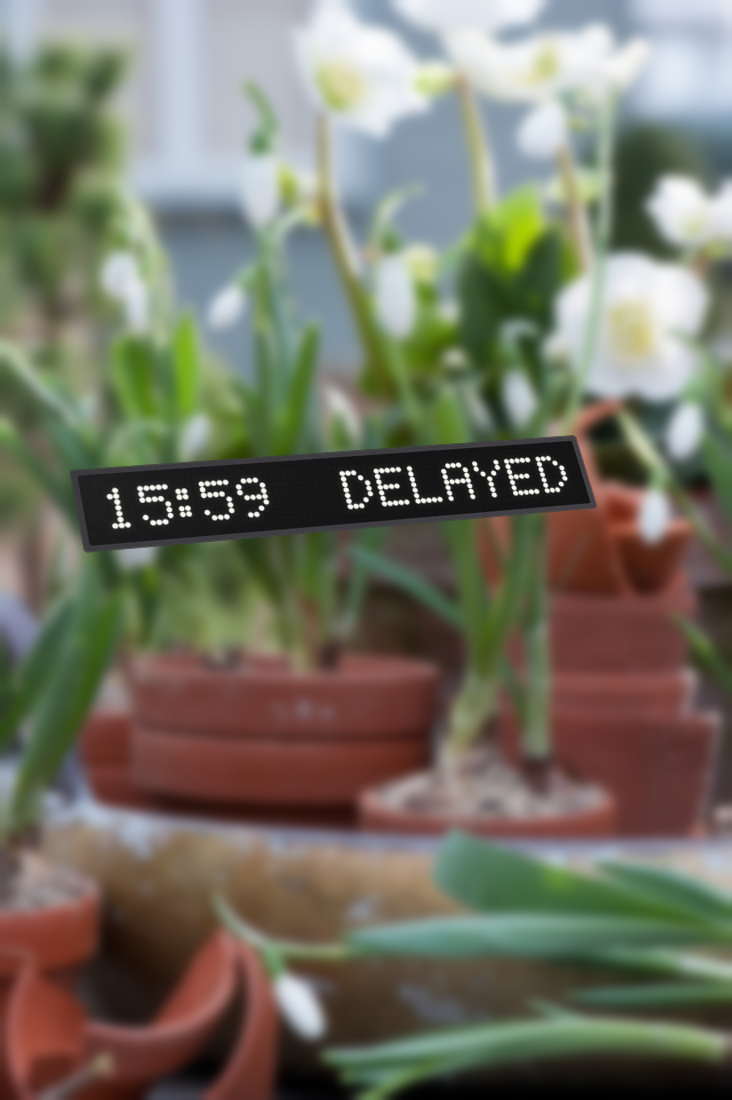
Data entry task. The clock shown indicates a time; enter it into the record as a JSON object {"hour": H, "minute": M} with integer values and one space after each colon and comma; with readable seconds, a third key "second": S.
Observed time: {"hour": 15, "minute": 59}
